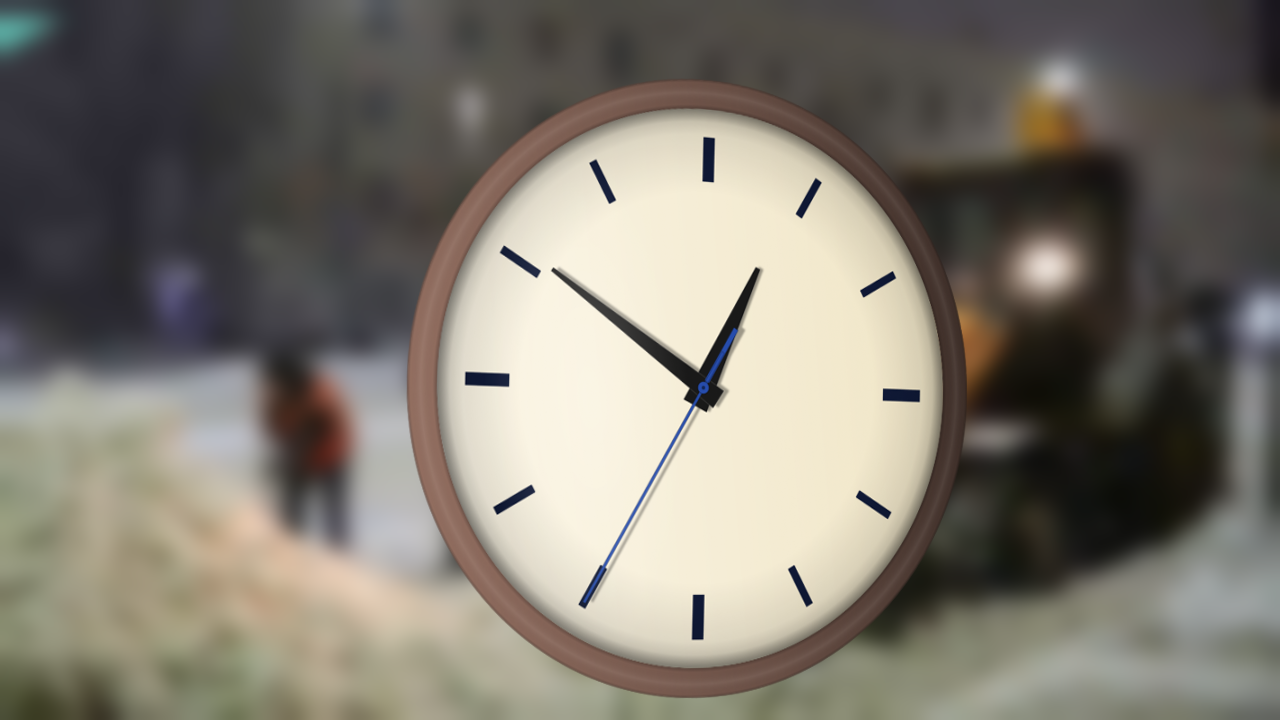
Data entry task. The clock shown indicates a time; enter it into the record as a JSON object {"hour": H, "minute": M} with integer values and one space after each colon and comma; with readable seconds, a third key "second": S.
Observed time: {"hour": 12, "minute": 50, "second": 35}
